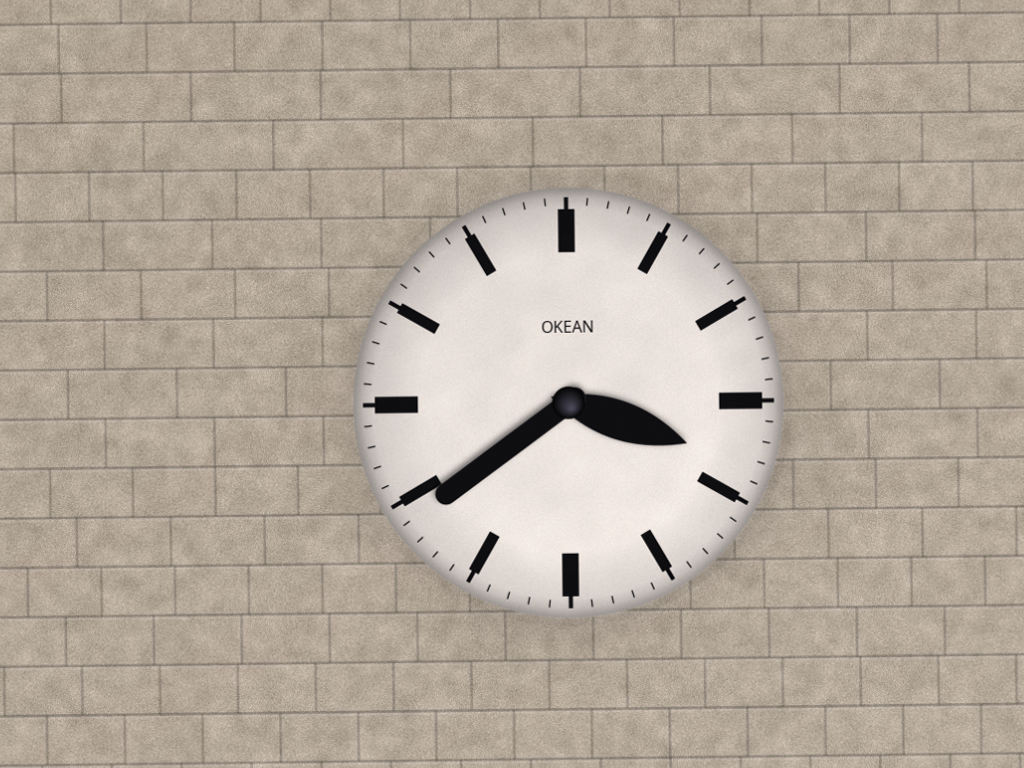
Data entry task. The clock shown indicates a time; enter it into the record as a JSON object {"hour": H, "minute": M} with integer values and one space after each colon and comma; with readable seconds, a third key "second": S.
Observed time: {"hour": 3, "minute": 39}
